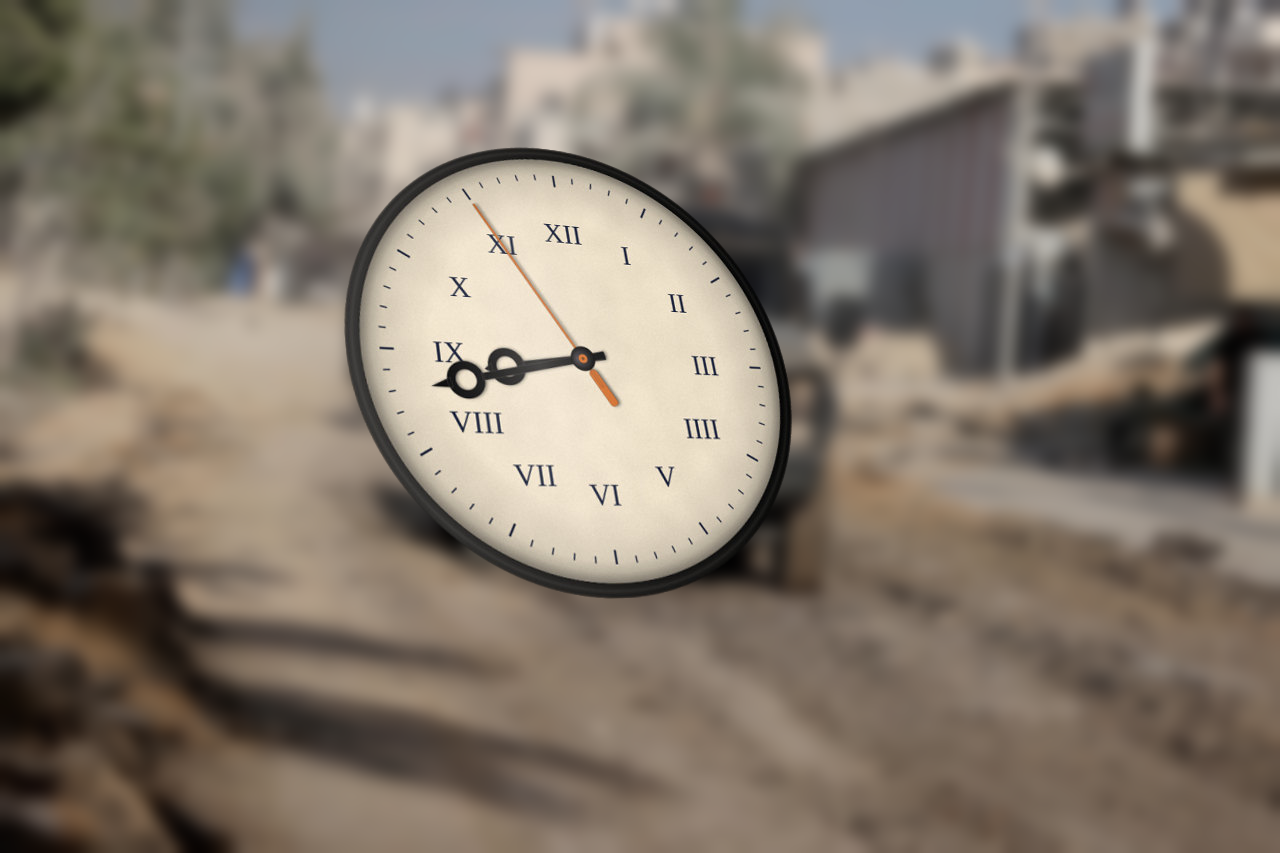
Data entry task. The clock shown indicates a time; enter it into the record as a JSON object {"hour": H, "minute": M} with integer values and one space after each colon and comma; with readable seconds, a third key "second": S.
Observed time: {"hour": 8, "minute": 42, "second": 55}
